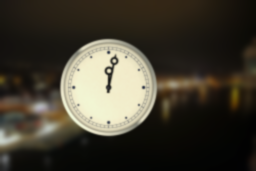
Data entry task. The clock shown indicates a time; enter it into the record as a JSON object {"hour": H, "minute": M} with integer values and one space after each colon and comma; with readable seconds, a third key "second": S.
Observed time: {"hour": 12, "minute": 2}
